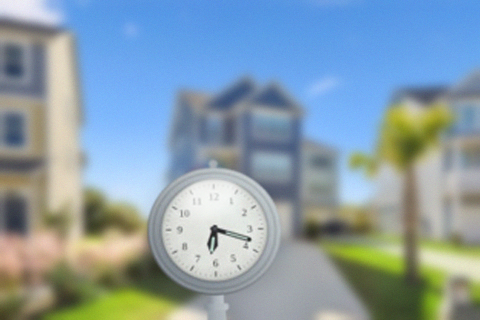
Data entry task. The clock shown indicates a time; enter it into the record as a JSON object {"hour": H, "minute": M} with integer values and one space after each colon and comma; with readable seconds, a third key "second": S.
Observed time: {"hour": 6, "minute": 18}
